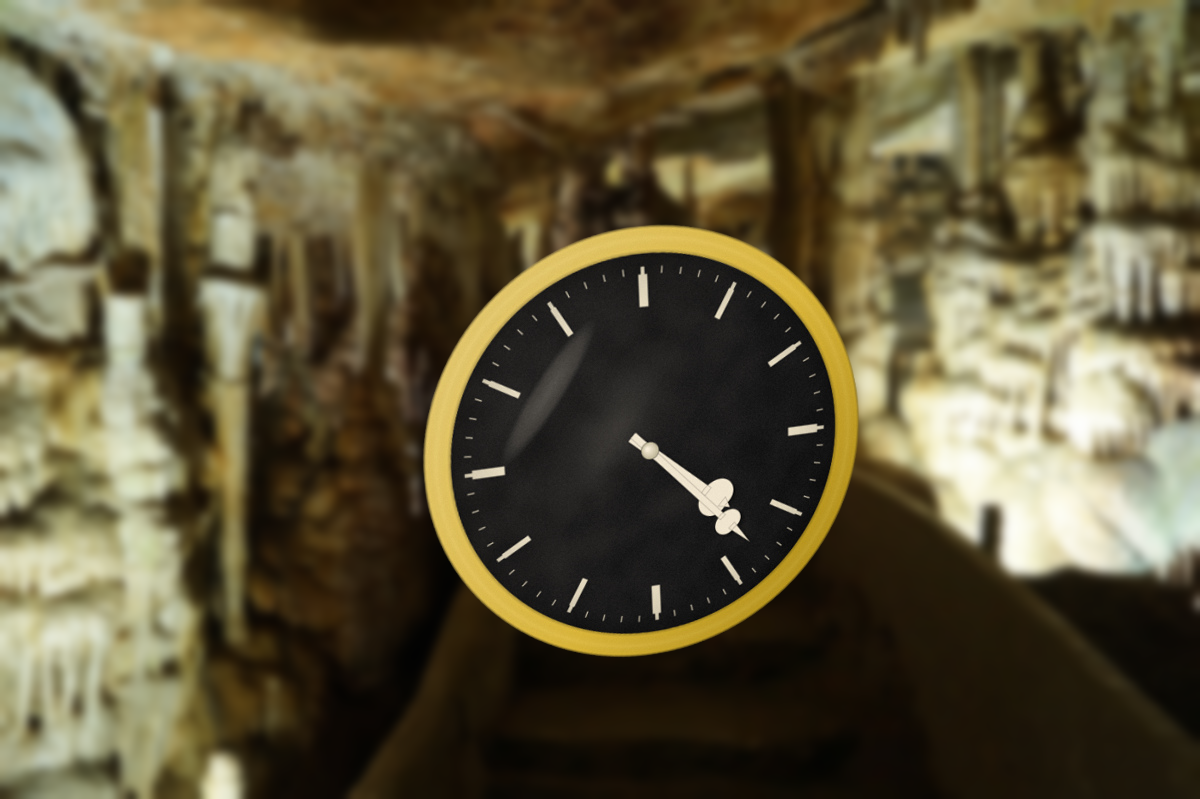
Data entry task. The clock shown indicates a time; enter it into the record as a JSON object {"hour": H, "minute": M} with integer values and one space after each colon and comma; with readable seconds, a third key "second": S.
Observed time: {"hour": 4, "minute": 23}
